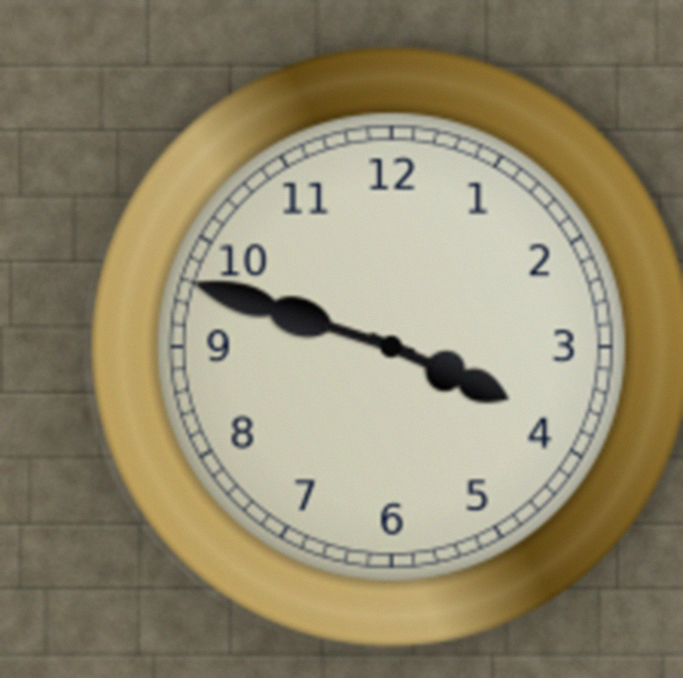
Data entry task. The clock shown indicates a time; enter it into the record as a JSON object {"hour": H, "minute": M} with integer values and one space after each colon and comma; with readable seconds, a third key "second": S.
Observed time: {"hour": 3, "minute": 48}
